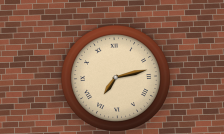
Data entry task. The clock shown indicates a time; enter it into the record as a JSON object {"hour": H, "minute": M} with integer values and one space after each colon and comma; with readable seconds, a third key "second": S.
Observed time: {"hour": 7, "minute": 13}
